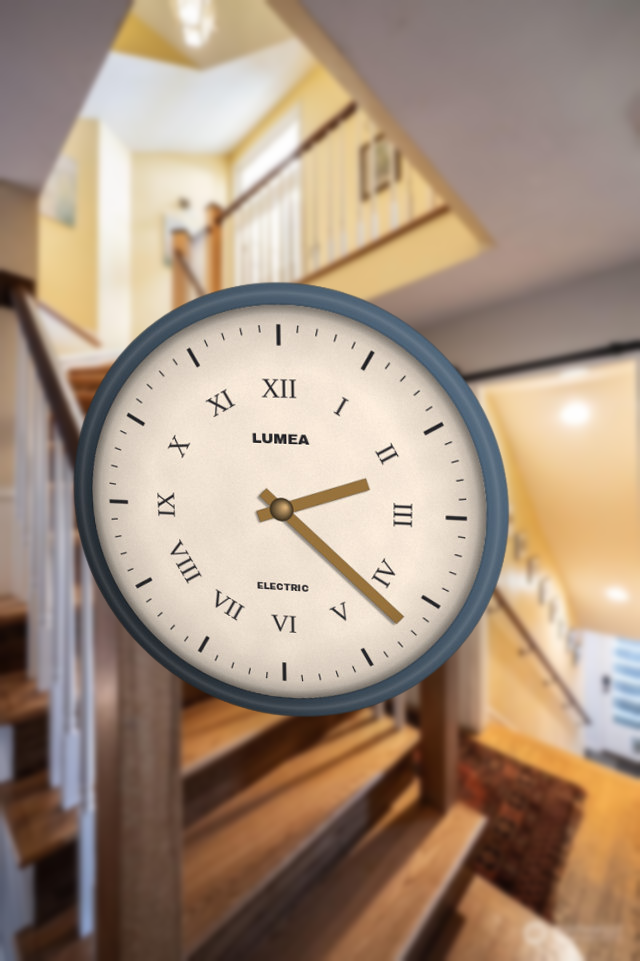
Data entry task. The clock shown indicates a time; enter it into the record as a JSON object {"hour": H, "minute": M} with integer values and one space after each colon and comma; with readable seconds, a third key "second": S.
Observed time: {"hour": 2, "minute": 22}
